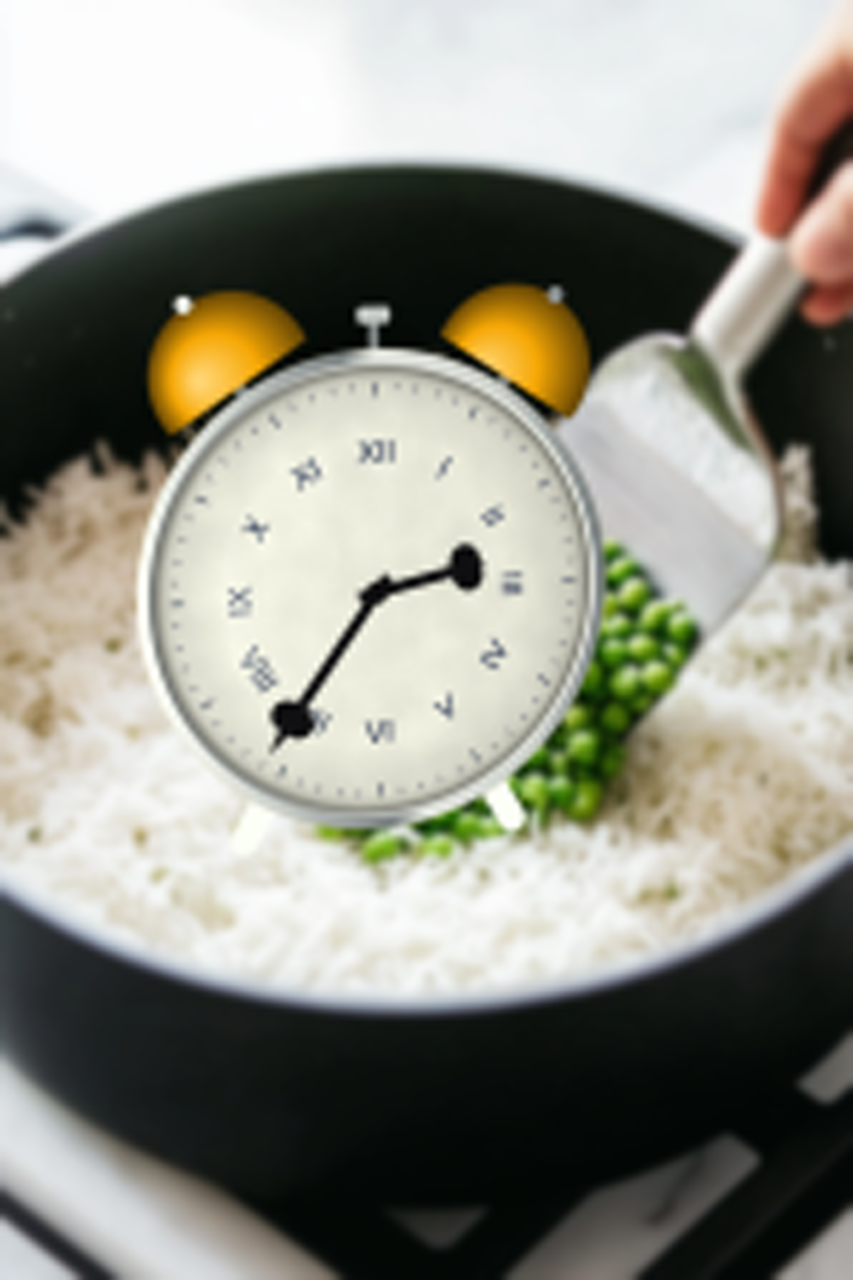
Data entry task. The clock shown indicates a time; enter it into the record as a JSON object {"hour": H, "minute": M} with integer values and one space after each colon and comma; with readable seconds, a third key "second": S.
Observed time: {"hour": 2, "minute": 36}
